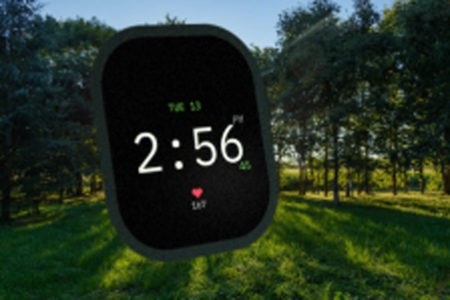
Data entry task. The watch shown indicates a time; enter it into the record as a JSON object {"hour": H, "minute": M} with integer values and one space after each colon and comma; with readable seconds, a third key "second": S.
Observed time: {"hour": 2, "minute": 56}
